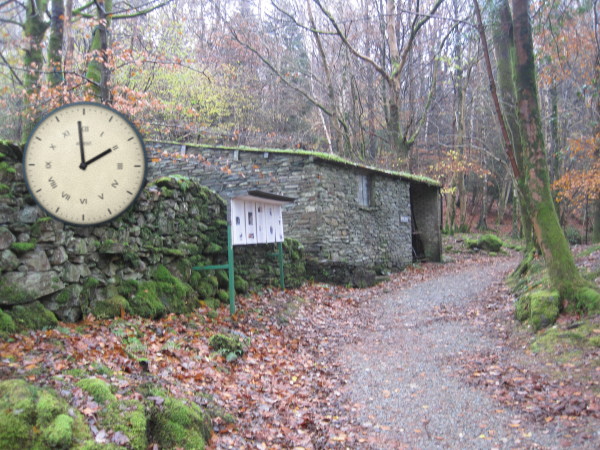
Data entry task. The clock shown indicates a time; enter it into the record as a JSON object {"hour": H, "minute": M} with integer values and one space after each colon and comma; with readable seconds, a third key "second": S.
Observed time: {"hour": 1, "minute": 59}
